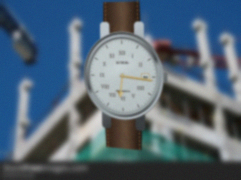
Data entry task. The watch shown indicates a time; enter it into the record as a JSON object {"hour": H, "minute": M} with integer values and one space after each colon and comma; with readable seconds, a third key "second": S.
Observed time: {"hour": 6, "minute": 16}
